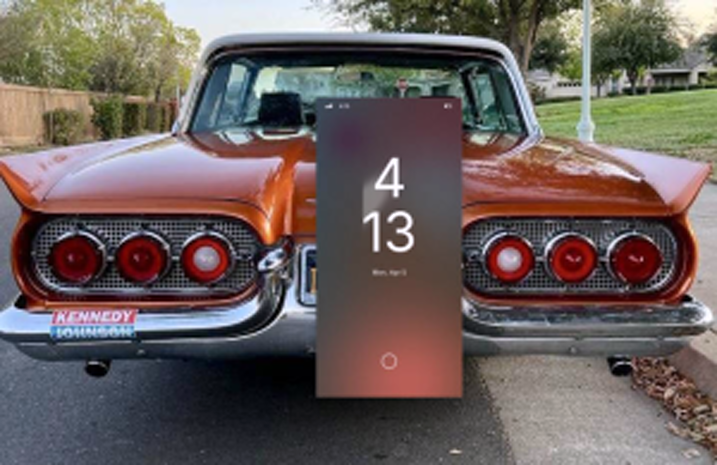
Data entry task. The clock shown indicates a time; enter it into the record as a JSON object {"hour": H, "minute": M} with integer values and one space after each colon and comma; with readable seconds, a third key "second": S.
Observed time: {"hour": 4, "minute": 13}
